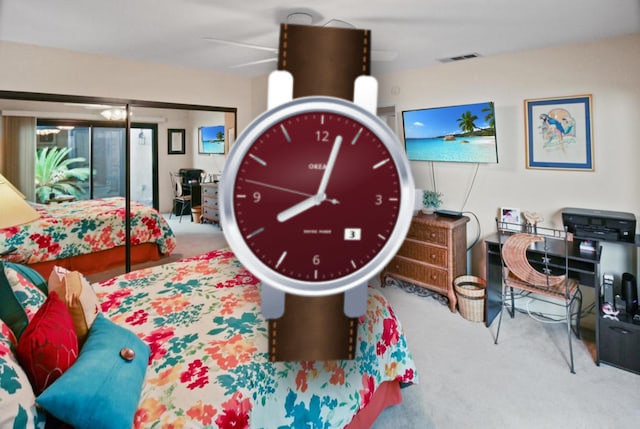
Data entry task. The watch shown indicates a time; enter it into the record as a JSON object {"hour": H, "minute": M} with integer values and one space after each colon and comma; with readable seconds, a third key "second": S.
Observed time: {"hour": 8, "minute": 2, "second": 47}
